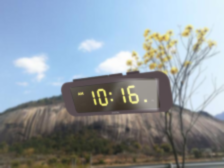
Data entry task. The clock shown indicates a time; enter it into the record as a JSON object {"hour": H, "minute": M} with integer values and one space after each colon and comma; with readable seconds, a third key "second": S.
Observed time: {"hour": 10, "minute": 16}
